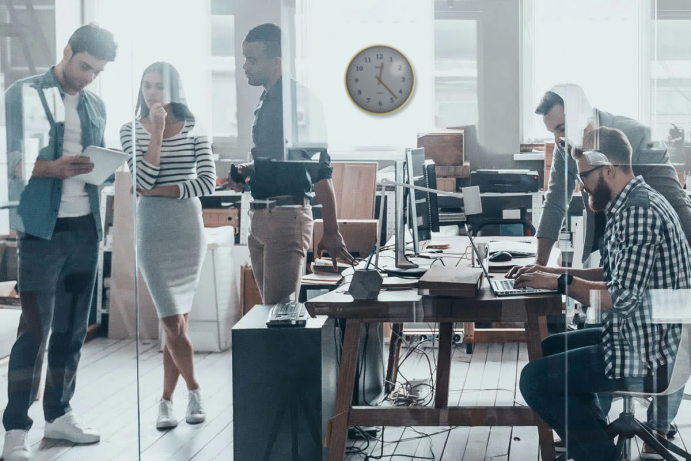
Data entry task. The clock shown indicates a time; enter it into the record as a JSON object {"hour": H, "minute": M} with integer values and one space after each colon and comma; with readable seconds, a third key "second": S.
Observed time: {"hour": 12, "minute": 23}
